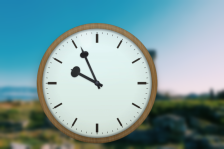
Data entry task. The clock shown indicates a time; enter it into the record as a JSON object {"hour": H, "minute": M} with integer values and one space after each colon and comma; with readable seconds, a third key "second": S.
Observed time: {"hour": 9, "minute": 56}
